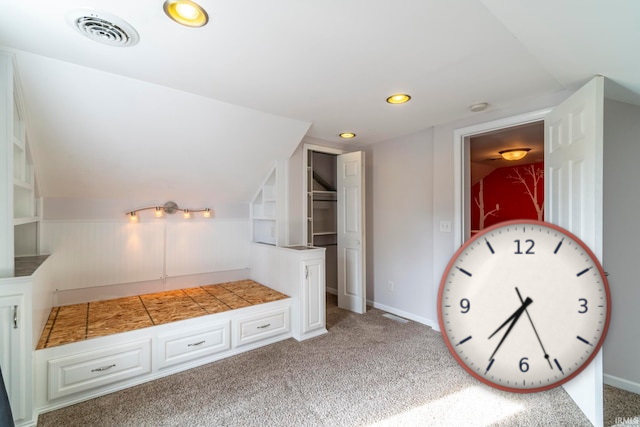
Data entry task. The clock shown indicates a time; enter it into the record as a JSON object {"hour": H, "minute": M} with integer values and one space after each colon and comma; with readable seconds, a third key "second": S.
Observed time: {"hour": 7, "minute": 35, "second": 26}
